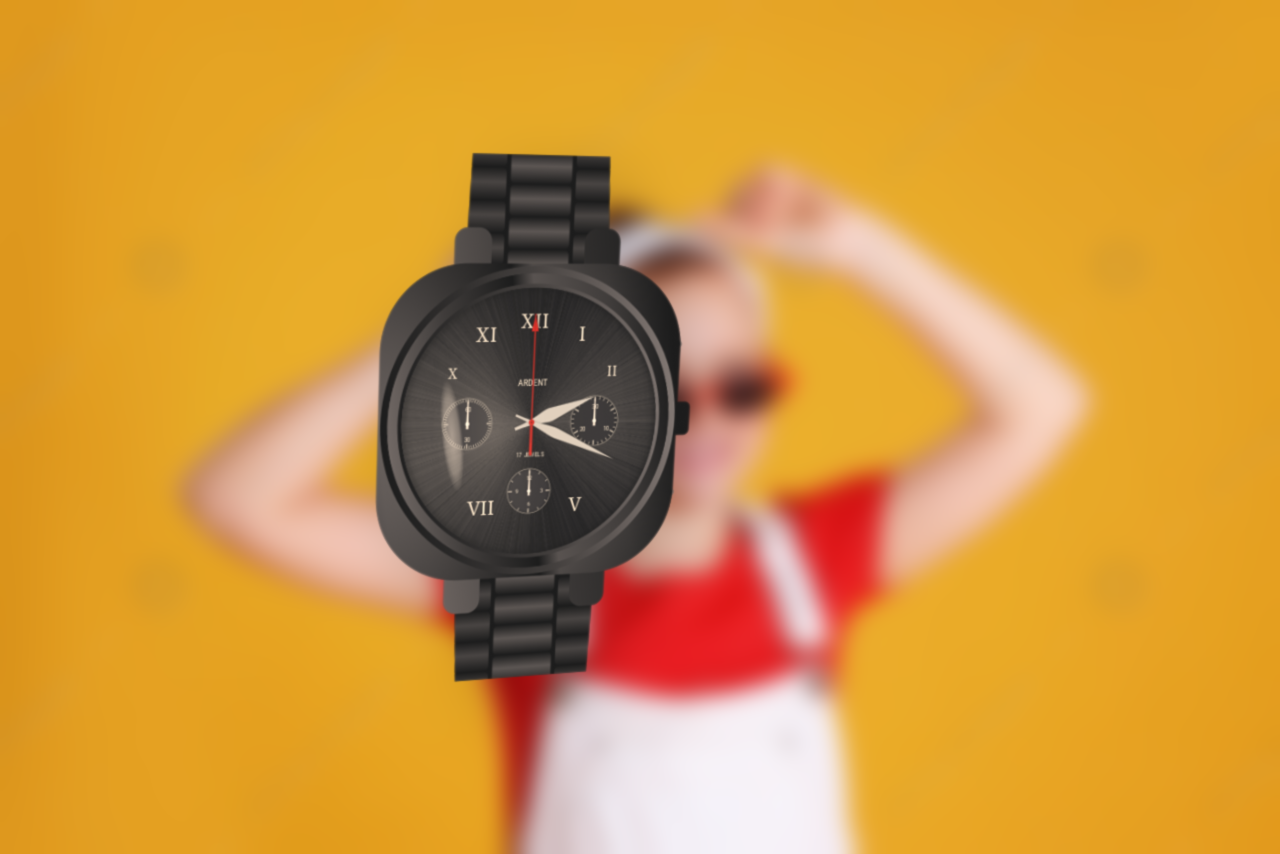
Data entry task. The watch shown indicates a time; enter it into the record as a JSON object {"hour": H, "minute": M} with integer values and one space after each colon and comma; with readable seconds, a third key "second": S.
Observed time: {"hour": 2, "minute": 19}
